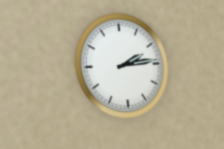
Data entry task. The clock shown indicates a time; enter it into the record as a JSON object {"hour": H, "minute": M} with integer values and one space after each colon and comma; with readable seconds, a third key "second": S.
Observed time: {"hour": 2, "minute": 14}
